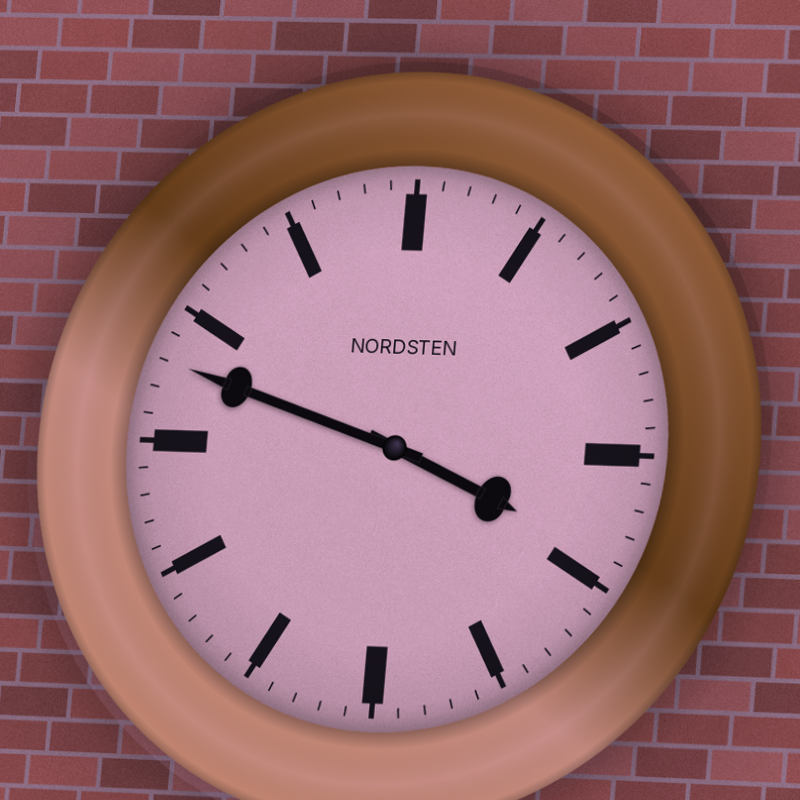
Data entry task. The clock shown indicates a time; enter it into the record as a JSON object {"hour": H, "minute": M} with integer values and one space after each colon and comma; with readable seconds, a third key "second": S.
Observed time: {"hour": 3, "minute": 48}
